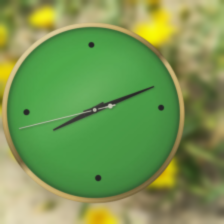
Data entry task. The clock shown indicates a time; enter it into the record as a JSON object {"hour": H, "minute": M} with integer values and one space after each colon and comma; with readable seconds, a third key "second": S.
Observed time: {"hour": 8, "minute": 11, "second": 43}
